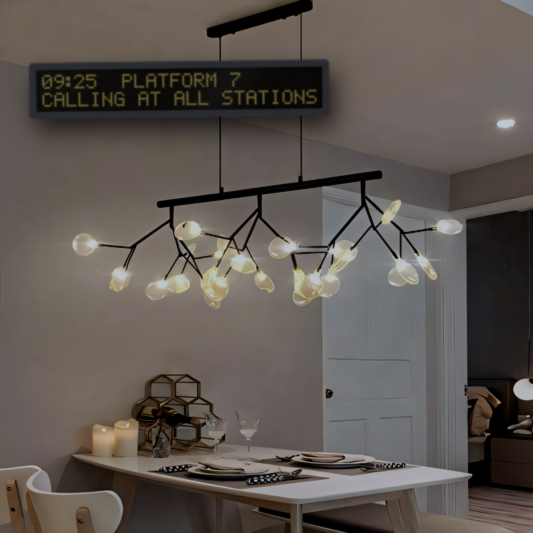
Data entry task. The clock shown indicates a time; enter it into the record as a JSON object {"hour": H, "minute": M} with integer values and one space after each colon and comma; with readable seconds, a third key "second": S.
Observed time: {"hour": 9, "minute": 25}
